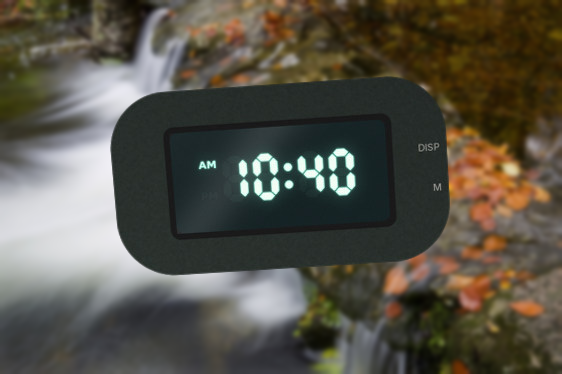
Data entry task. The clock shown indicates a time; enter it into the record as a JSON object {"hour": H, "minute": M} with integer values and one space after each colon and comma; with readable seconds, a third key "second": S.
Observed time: {"hour": 10, "minute": 40}
